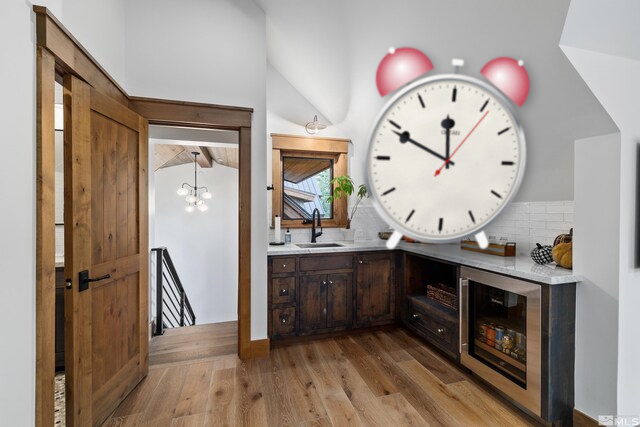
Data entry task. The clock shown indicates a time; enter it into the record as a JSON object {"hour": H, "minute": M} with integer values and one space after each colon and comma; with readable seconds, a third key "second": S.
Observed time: {"hour": 11, "minute": 49, "second": 6}
